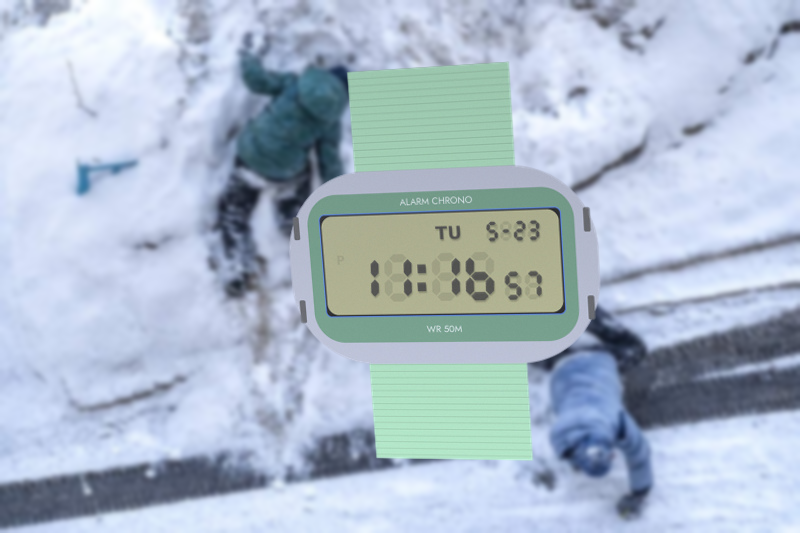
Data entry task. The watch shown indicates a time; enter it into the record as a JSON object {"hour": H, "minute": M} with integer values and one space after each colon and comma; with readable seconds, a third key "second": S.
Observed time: {"hour": 11, "minute": 16, "second": 57}
